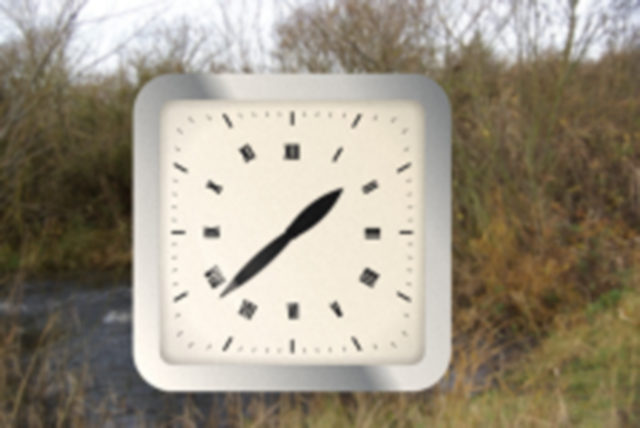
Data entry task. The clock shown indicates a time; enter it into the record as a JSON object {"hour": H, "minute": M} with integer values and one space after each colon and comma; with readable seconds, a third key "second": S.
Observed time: {"hour": 1, "minute": 38}
